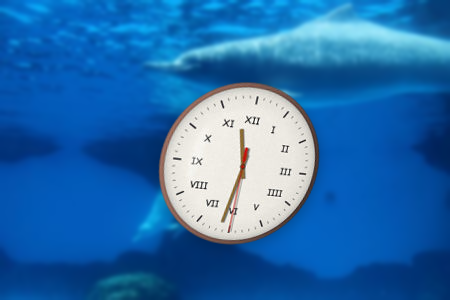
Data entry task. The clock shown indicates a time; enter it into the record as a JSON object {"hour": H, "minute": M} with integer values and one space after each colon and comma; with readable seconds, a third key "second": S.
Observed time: {"hour": 11, "minute": 31, "second": 30}
